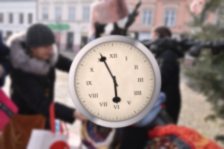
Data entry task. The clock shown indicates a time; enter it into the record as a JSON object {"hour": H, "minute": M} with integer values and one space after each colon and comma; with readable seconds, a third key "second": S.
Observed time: {"hour": 5, "minute": 56}
